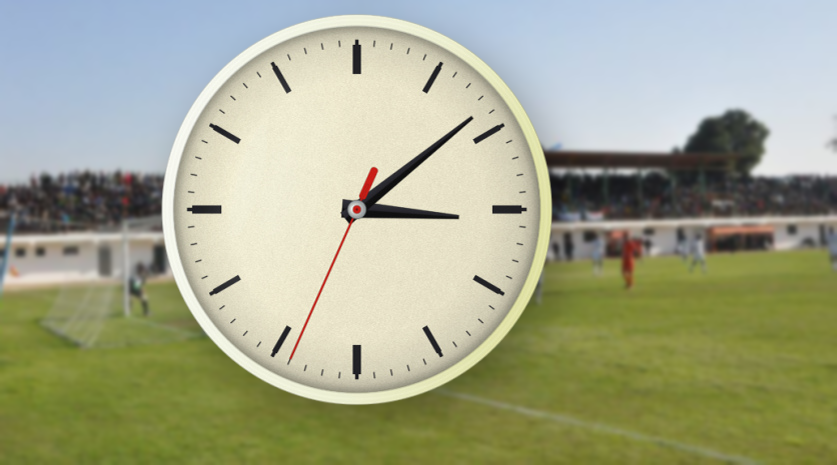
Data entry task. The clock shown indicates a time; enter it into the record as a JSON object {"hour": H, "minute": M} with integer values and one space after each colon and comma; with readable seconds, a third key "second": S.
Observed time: {"hour": 3, "minute": 8, "second": 34}
